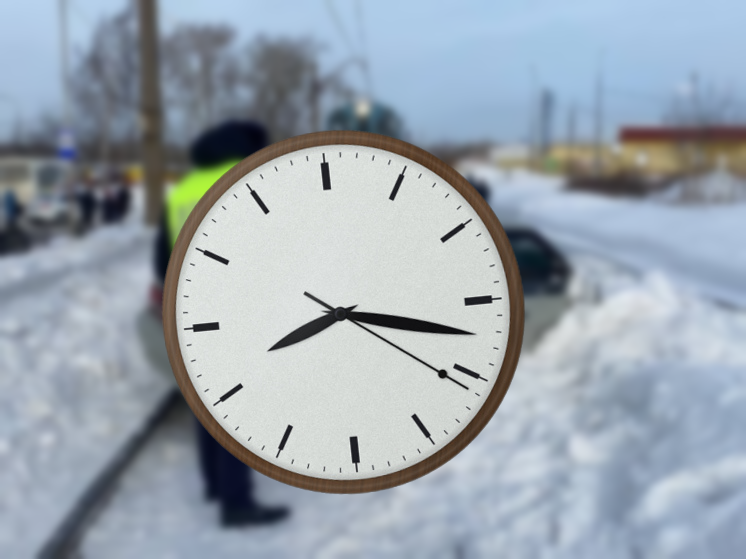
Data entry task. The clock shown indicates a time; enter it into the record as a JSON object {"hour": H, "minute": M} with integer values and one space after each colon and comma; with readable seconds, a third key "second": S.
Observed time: {"hour": 8, "minute": 17, "second": 21}
